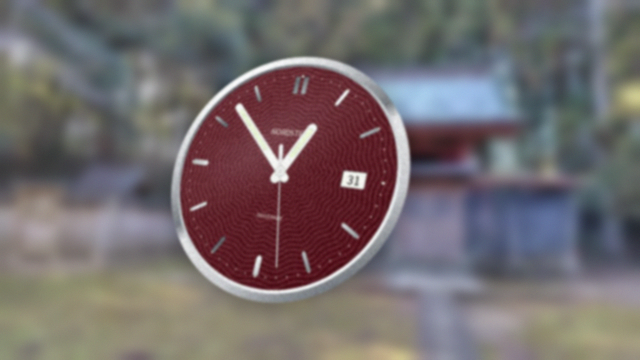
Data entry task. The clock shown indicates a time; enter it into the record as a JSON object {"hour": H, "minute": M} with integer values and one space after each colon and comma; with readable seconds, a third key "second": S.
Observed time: {"hour": 12, "minute": 52, "second": 28}
